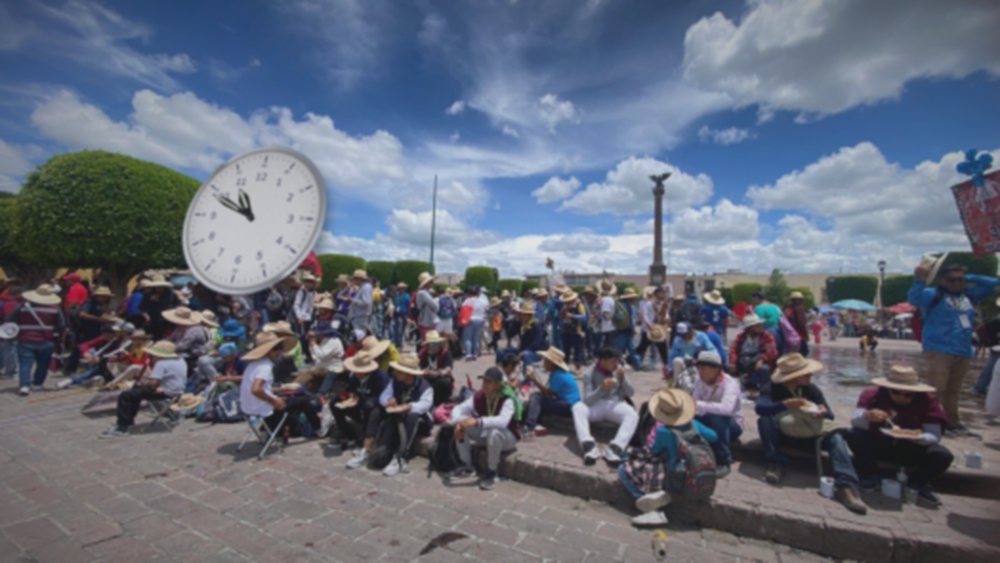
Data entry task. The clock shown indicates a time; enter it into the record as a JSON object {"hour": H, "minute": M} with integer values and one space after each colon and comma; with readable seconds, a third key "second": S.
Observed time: {"hour": 10, "minute": 49}
